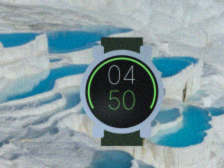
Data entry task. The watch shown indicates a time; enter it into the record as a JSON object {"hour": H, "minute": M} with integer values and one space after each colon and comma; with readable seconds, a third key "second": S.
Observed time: {"hour": 4, "minute": 50}
